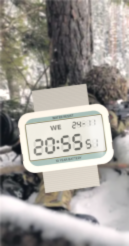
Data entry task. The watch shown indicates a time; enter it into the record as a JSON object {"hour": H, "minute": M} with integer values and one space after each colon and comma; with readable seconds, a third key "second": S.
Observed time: {"hour": 20, "minute": 55, "second": 51}
